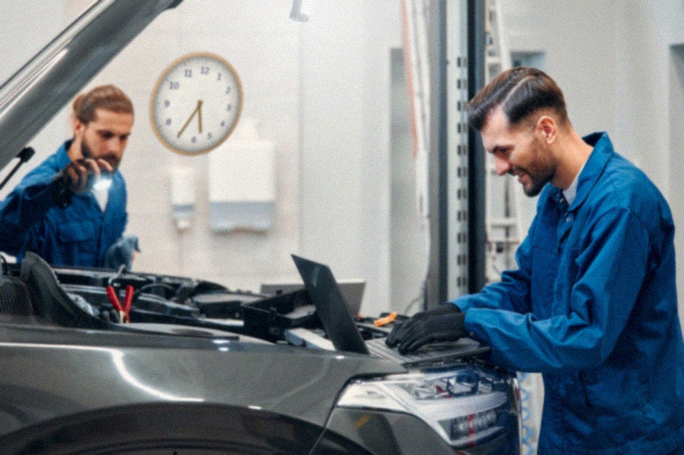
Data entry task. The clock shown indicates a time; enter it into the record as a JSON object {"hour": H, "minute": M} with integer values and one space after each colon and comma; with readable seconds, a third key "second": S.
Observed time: {"hour": 5, "minute": 35}
